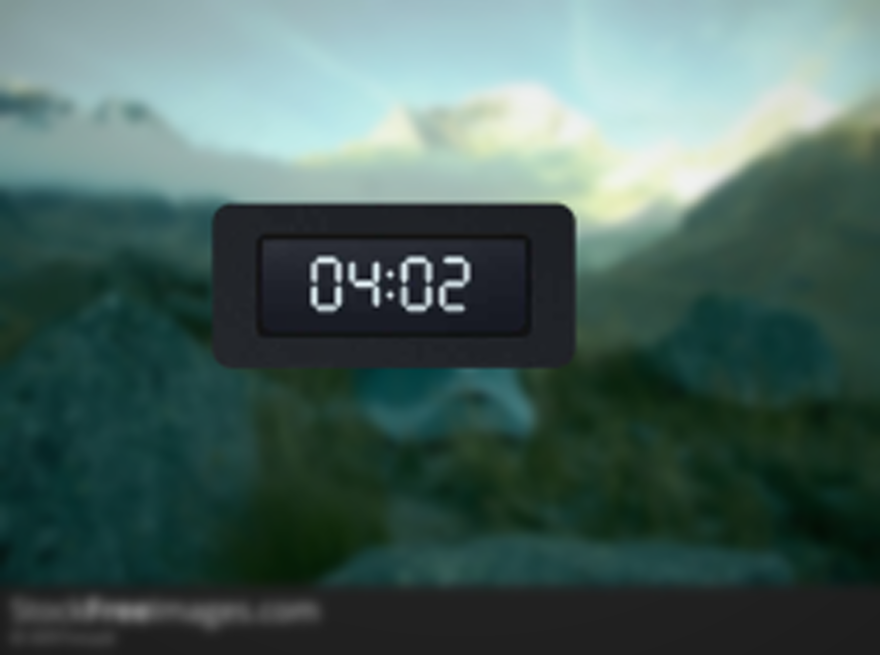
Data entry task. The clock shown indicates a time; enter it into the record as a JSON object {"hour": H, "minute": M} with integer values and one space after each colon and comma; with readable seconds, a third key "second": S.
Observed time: {"hour": 4, "minute": 2}
